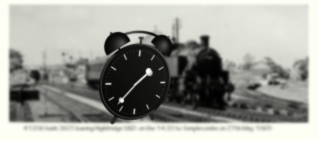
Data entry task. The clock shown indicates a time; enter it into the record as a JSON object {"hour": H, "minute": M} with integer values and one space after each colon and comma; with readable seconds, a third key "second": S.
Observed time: {"hour": 1, "minute": 37}
